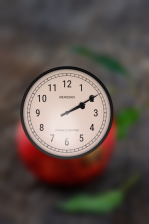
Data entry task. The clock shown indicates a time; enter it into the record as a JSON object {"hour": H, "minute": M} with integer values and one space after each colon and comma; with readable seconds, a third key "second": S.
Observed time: {"hour": 2, "minute": 10}
